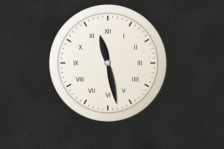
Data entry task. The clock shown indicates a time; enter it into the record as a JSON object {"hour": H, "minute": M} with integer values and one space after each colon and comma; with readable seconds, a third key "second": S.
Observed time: {"hour": 11, "minute": 28}
